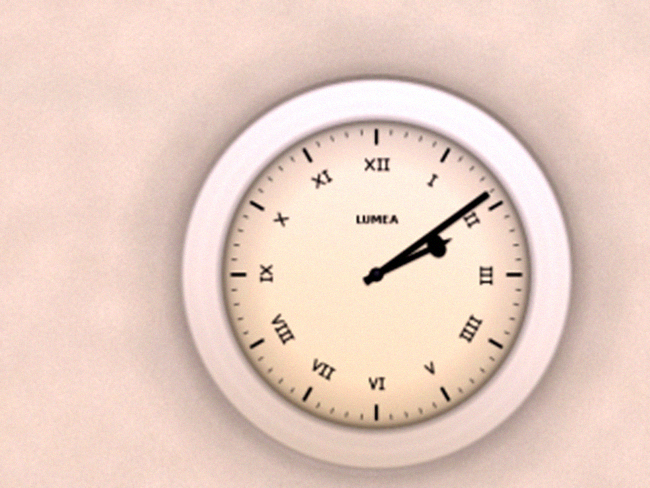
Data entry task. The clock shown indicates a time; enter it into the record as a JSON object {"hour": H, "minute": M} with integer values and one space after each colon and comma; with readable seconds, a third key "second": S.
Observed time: {"hour": 2, "minute": 9}
